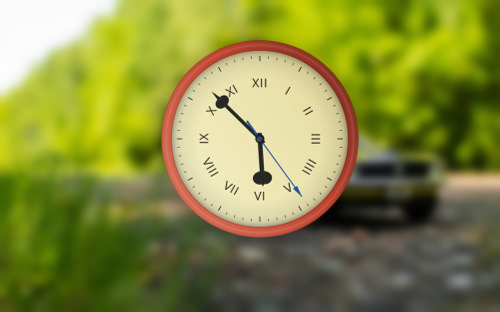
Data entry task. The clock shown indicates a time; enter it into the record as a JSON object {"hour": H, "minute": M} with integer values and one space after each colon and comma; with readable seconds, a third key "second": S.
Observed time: {"hour": 5, "minute": 52, "second": 24}
